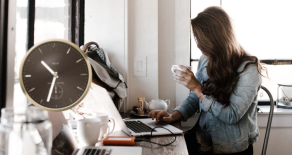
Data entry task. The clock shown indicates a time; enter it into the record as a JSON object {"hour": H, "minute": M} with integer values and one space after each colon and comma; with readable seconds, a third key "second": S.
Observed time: {"hour": 10, "minute": 33}
